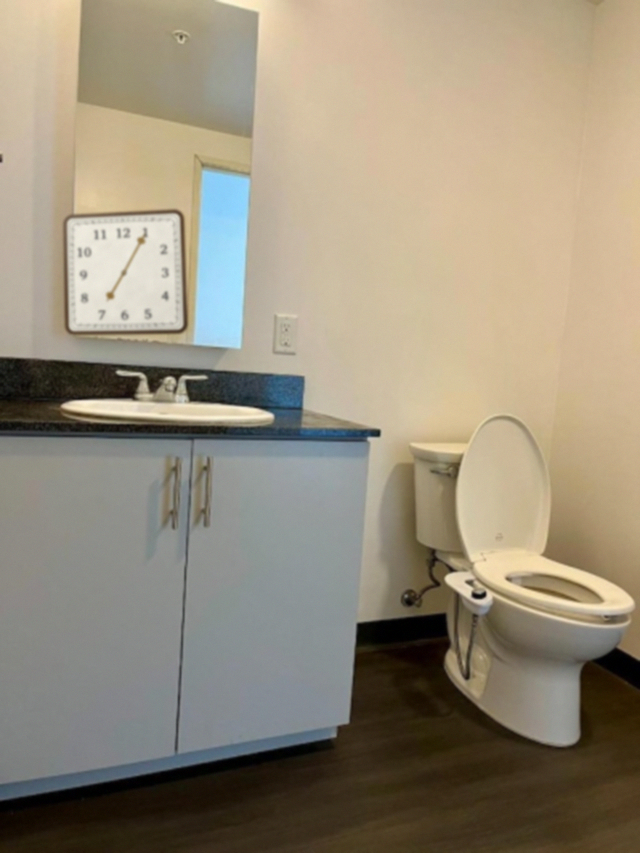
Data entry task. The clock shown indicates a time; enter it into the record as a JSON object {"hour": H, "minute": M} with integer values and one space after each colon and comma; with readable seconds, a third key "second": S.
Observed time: {"hour": 7, "minute": 5}
